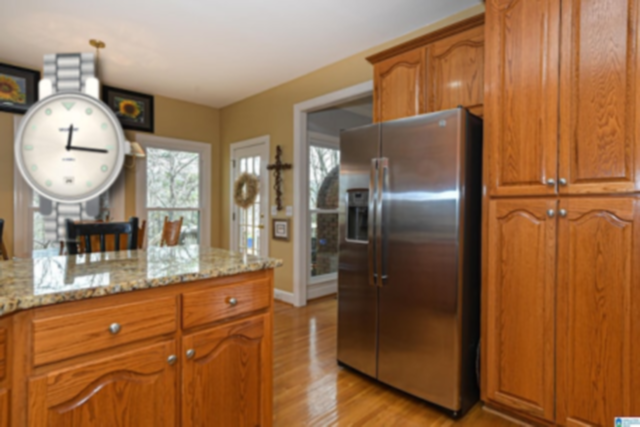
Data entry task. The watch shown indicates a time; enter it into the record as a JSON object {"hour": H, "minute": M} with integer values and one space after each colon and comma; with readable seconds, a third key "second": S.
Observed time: {"hour": 12, "minute": 16}
